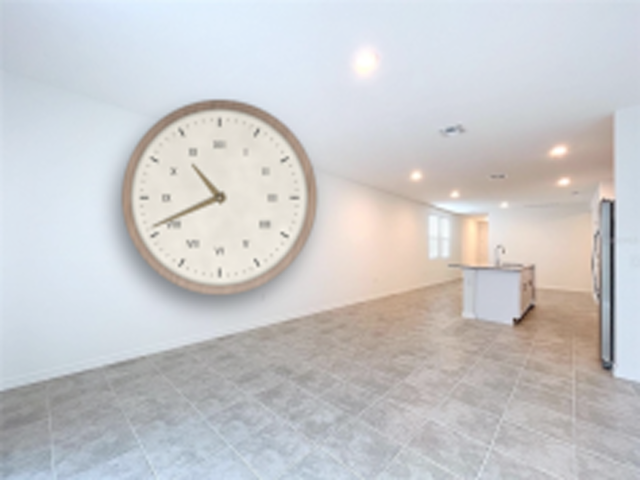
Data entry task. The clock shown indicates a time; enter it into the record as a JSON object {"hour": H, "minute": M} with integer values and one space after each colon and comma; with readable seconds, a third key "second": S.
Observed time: {"hour": 10, "minute": 41}
